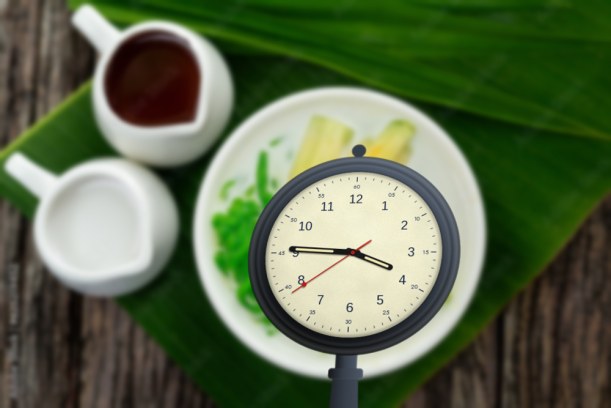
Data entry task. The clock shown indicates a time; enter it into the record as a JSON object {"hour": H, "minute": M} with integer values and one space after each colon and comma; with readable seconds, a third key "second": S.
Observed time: {"hour": 3, "minute": 45, "second": 39}
